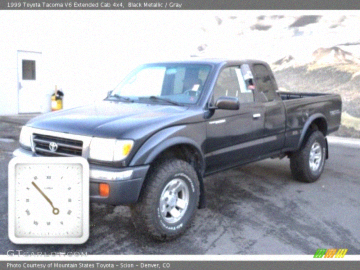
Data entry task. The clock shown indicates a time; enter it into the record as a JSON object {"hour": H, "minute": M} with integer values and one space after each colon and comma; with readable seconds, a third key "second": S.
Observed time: {"hour": 4, "minute": 53}
